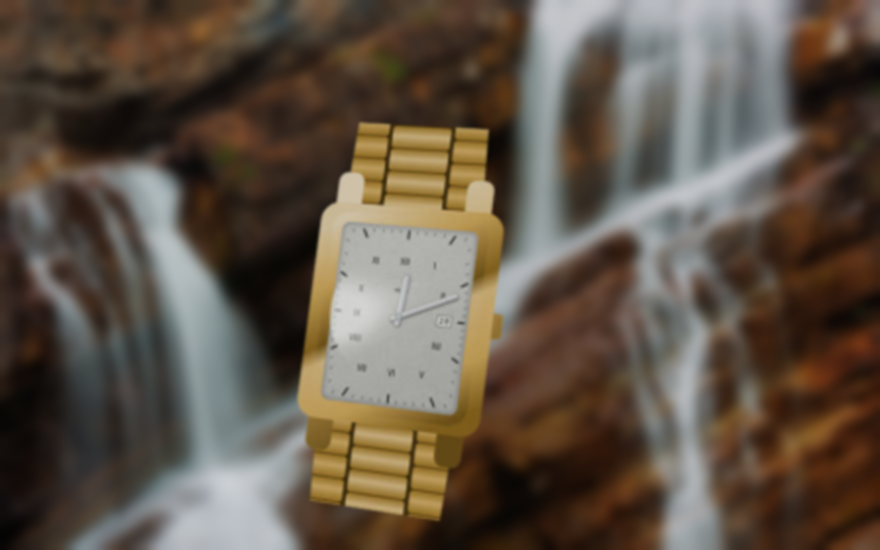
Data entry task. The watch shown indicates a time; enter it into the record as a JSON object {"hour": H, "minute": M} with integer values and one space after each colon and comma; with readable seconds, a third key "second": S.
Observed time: {"hour": 12, "minute": 11}
